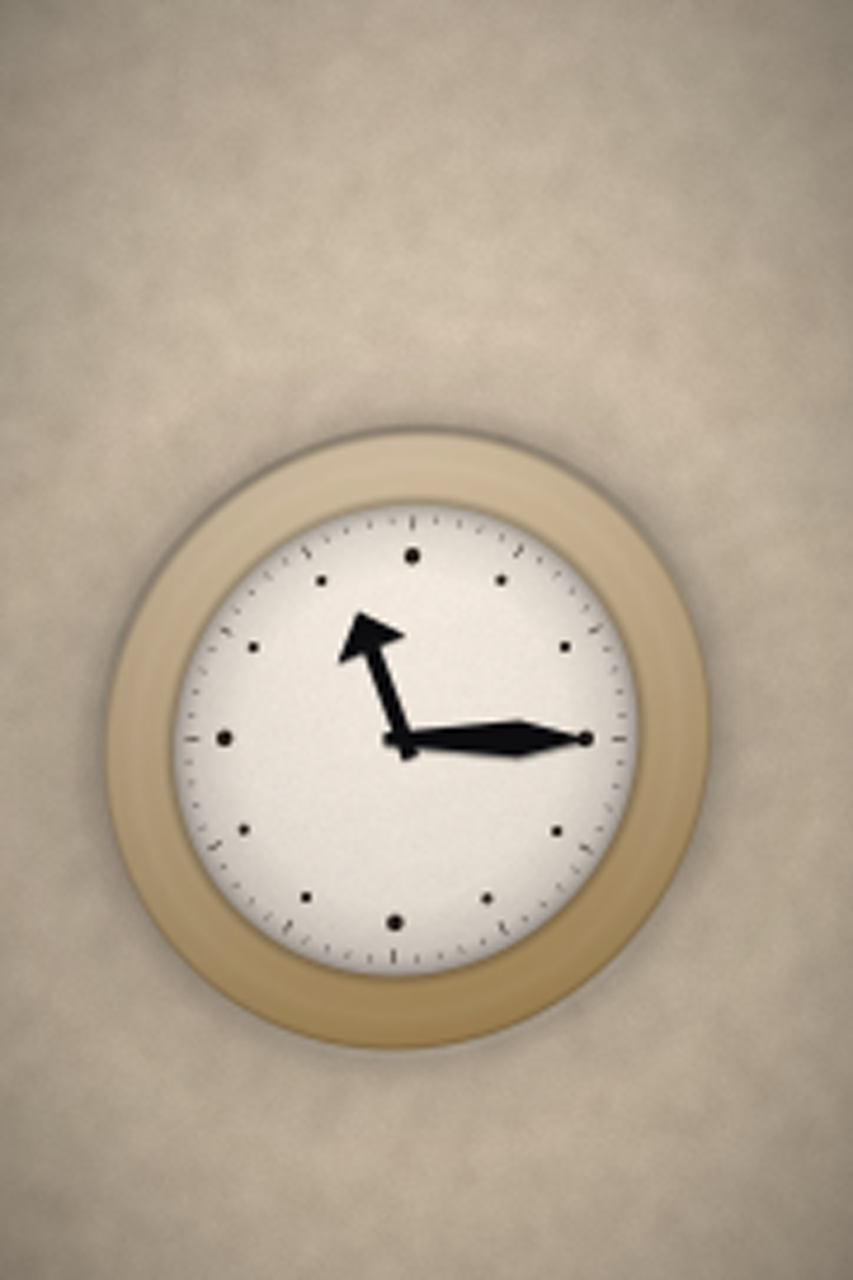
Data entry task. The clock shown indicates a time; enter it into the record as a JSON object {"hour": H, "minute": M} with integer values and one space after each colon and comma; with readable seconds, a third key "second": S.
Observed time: {"hour": 11, "minute": 15}
